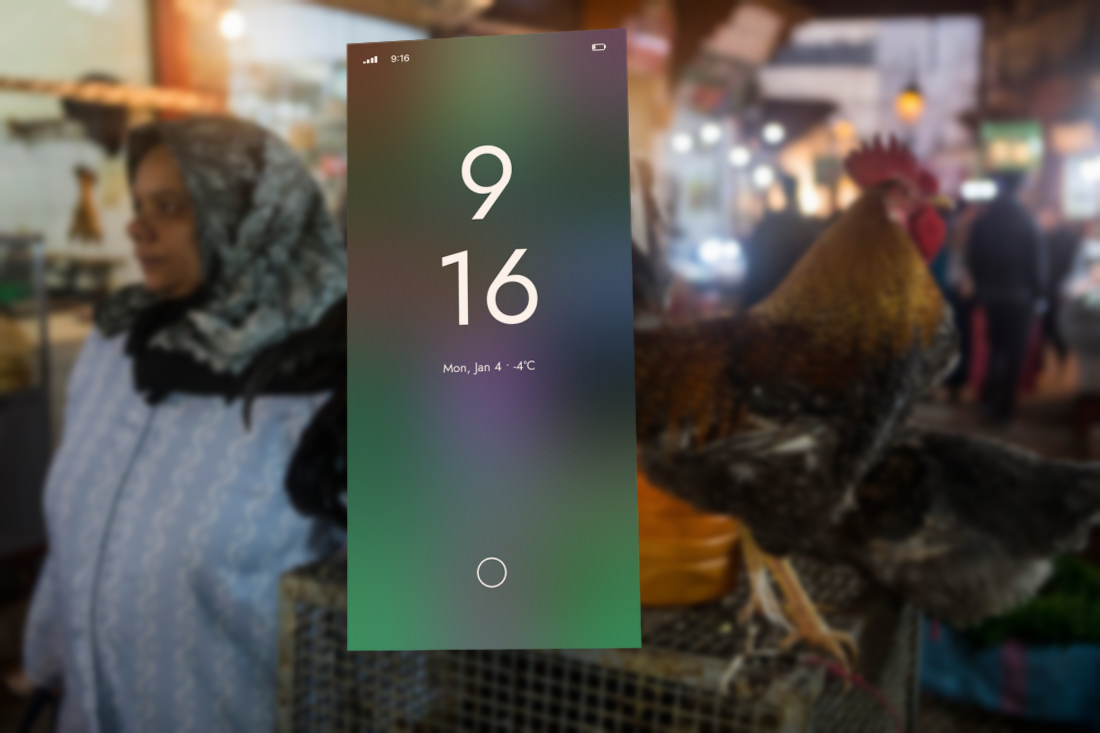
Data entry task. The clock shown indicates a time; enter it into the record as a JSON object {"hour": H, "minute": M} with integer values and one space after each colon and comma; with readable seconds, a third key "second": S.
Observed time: {"hour": 9, "minute": 16}
